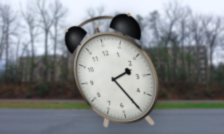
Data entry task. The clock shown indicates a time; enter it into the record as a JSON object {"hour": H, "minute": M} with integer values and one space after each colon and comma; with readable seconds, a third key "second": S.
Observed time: {"hour": 2, "minute": 25}
